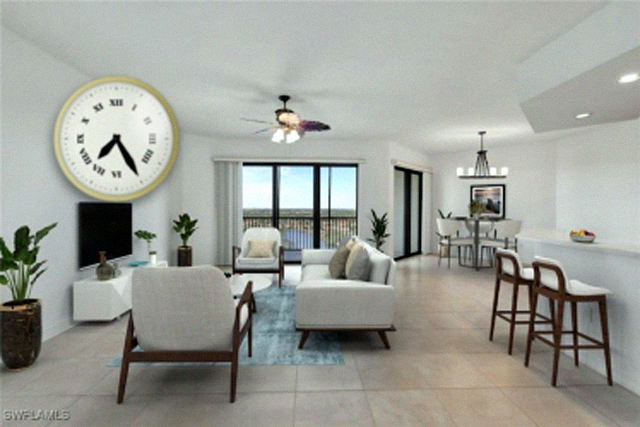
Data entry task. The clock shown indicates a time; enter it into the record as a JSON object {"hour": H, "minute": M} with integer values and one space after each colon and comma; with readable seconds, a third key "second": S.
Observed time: {"hour": 7, "minute": 25}
